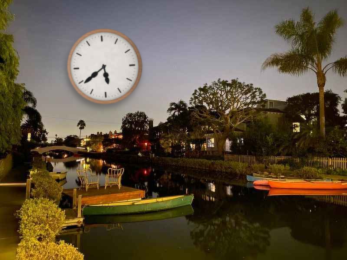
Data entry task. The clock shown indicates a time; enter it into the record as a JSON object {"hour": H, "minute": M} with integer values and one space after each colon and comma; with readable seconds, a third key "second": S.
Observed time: {"hour": 5, "minute": 39}
